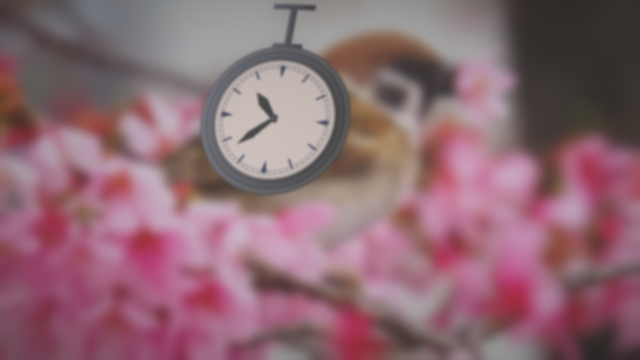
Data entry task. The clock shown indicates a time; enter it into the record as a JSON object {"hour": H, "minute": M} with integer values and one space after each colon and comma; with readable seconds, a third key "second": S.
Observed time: {"hour": 10, "minute": 38}
